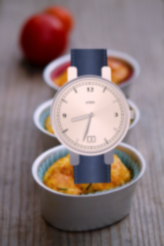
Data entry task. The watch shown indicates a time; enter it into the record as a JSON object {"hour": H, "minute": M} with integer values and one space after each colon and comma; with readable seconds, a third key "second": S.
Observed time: {"hour": 8, "minute": 33}
